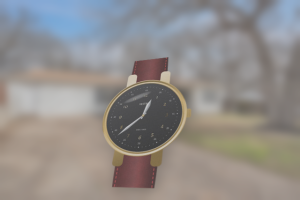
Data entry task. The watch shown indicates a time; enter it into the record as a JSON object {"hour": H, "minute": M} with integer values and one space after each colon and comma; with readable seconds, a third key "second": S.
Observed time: {"hour": 12, "minute": 38}
